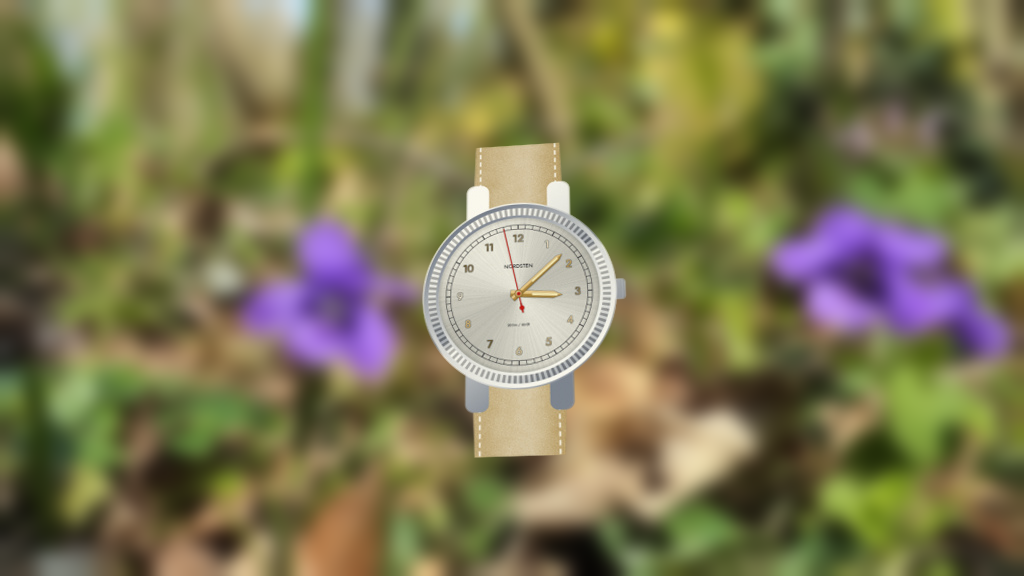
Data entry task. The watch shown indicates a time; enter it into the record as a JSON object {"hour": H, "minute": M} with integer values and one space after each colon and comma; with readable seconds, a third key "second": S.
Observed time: {"hour": 3, "minute": 7, "second": 58}
